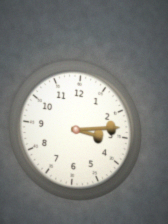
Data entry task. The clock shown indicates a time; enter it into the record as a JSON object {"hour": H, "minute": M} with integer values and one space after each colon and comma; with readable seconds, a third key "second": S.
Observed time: {"hour": 3, "minute": 13}
